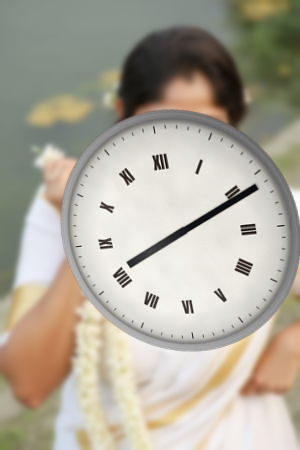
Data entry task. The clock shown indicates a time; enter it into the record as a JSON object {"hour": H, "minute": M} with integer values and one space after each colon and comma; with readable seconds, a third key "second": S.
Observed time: {"hour": 8, "minute": 11}
